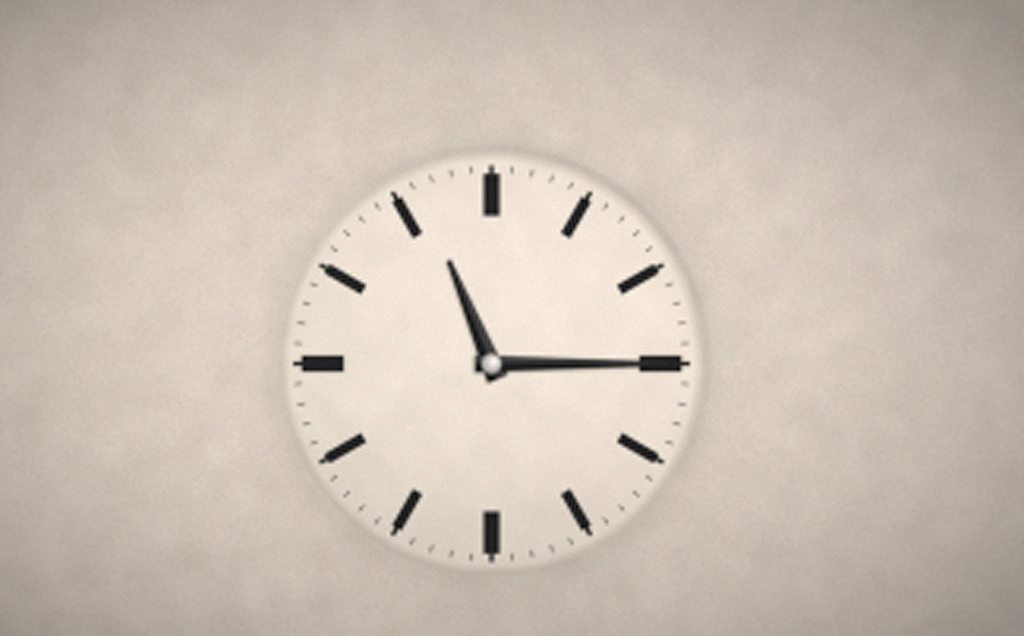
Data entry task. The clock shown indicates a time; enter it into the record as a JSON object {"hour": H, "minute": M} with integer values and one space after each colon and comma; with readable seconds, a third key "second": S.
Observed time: {"hour": 11, "minute": 15}
